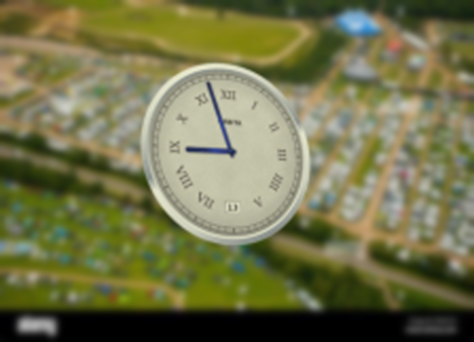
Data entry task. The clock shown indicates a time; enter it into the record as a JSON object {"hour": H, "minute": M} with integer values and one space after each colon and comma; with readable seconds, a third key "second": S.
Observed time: {"hour": 8, "minute": 57}
